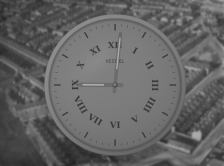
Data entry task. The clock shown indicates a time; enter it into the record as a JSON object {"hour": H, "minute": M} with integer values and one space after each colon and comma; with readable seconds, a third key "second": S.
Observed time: {"hour": 9, "minute": 1}
